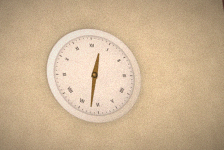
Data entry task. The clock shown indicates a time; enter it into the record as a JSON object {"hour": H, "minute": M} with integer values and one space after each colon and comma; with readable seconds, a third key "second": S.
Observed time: {"hour": 12, "minute": 32}
